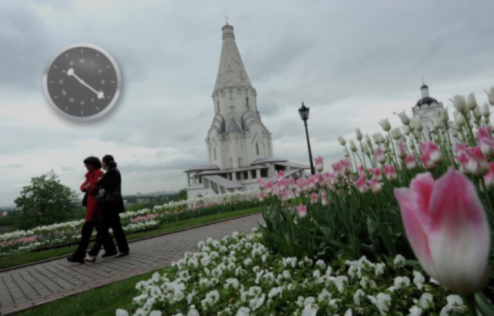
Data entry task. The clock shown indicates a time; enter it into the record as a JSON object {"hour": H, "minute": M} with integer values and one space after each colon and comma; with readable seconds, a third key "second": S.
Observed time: {"hour": 10, "minute": 21}
